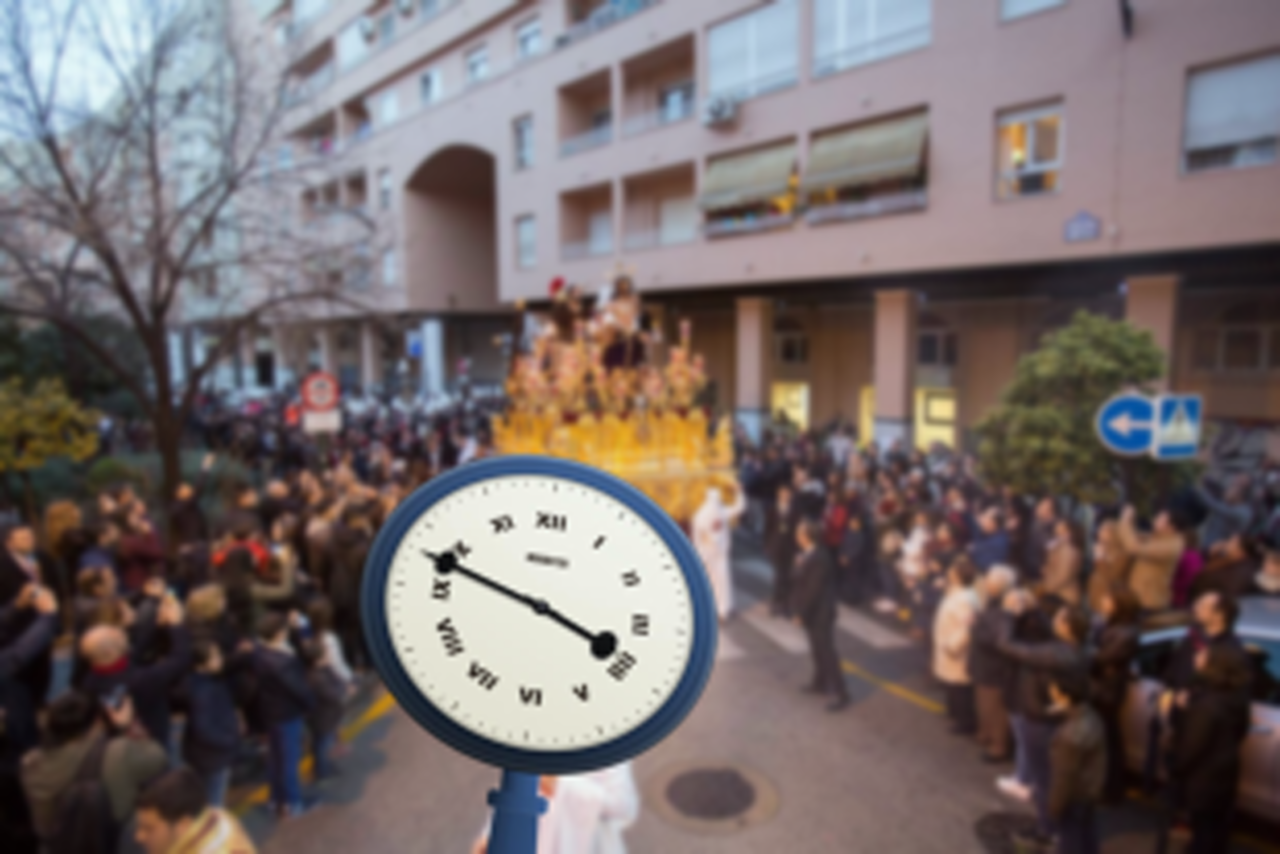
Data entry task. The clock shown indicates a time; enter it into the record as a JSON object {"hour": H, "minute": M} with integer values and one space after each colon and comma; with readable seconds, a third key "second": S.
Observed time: {"hour": 3, "minute": 48}
